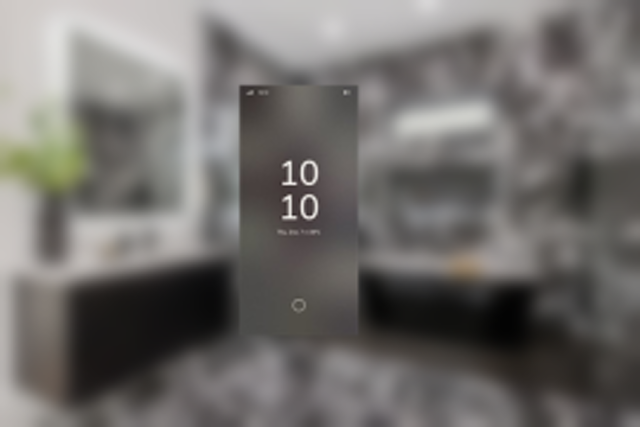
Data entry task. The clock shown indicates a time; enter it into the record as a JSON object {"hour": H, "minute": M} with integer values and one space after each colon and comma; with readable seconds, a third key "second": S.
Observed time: {"hour": 10, "minute": 10}
